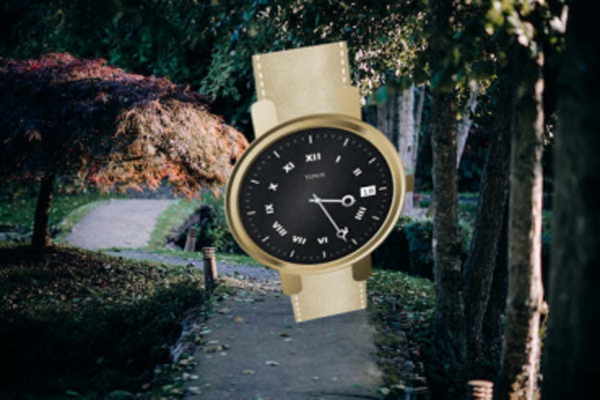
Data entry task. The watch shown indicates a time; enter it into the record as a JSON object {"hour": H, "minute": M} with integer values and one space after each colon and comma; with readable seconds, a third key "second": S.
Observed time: {"hour": 3, "minute": 26}
